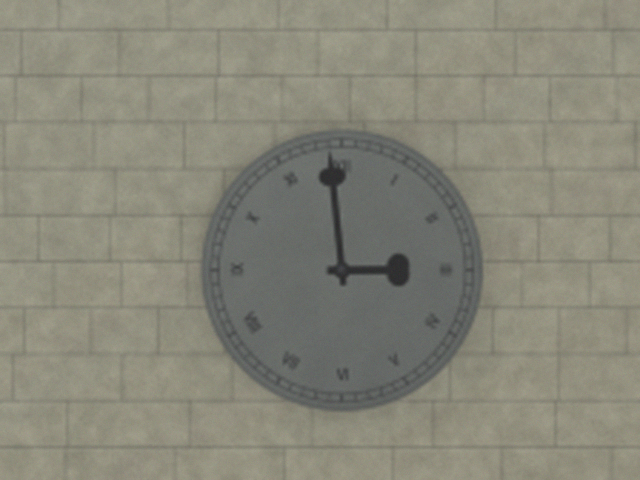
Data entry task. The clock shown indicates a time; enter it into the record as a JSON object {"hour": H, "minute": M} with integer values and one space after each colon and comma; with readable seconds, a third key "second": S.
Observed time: {"hour": 2, "minute": 59}
